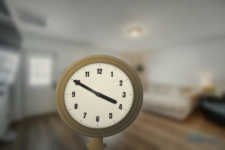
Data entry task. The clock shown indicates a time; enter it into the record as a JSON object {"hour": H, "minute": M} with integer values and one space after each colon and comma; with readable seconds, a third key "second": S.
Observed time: {"hour": 3, "minute": 50}
